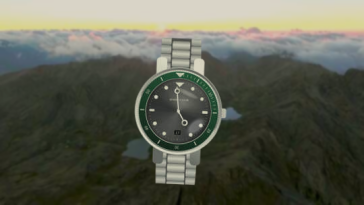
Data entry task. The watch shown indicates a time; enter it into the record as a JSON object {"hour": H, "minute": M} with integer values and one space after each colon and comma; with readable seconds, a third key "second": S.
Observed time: {"hour": 4, "minute": 59}
